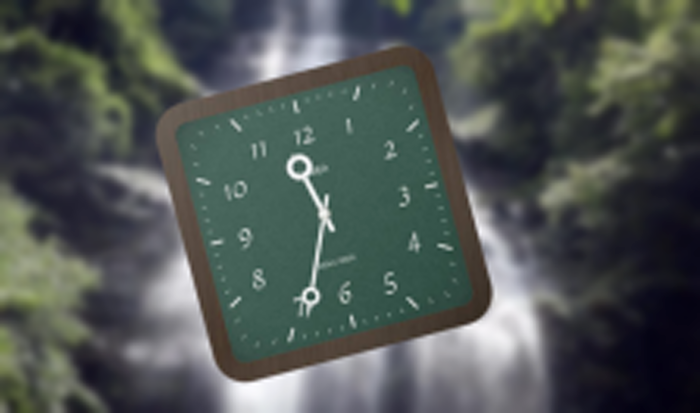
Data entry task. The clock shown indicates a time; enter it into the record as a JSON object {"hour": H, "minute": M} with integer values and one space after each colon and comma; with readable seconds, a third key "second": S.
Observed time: {"hour": 11, "minute": 34}
